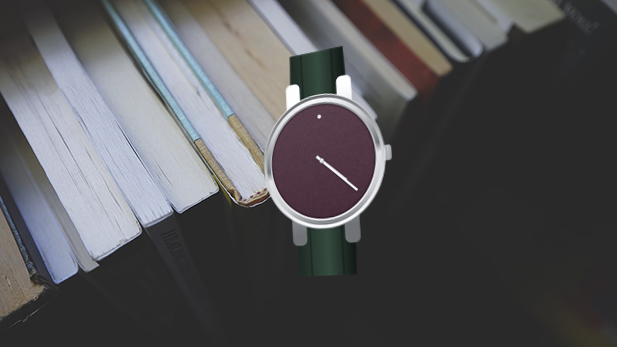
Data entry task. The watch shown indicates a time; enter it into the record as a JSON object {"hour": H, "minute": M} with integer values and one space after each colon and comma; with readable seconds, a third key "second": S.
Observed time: {"hour": 4, "minute": 22}
